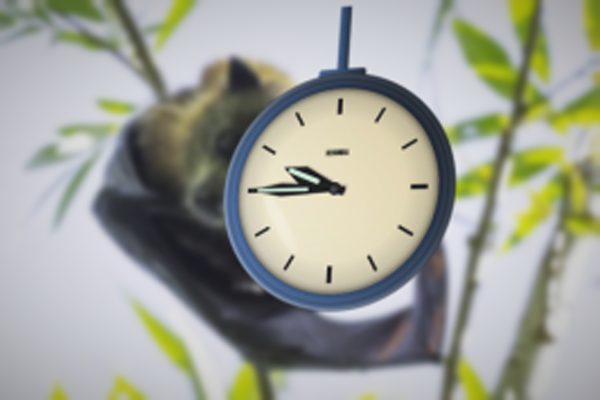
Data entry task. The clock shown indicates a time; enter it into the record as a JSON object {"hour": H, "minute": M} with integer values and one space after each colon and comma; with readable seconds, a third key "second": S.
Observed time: {"hour": 9, "minute": 45}
